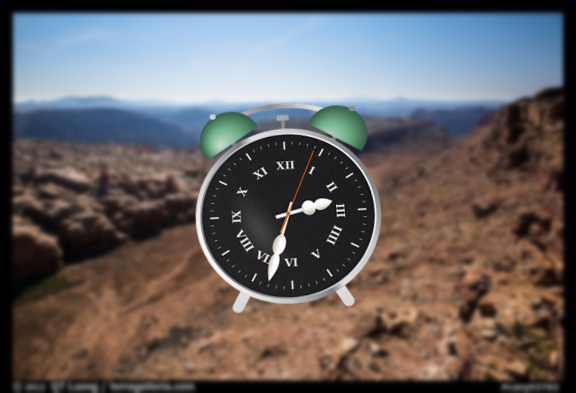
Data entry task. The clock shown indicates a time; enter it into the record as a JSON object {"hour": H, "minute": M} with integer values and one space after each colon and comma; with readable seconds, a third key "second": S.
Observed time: {"hour": 2, "minute": 33, "second": 4}
